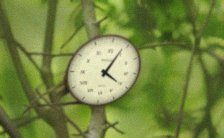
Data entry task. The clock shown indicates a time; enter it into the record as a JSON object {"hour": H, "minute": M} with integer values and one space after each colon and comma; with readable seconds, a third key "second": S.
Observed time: {"hour": 4, "minute": 4}
